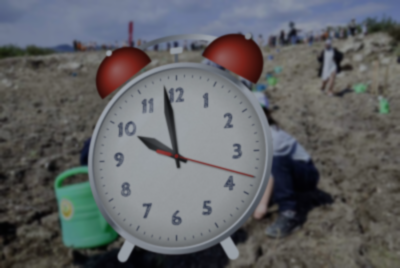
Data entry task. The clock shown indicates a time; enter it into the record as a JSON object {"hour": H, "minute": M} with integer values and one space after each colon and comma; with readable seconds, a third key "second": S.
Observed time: {"hour": 9, "minute": 58, "second": 18}
